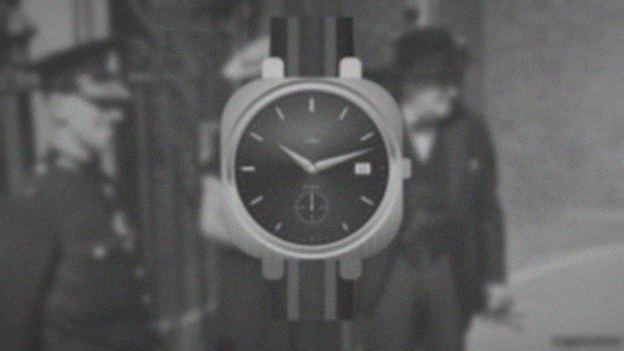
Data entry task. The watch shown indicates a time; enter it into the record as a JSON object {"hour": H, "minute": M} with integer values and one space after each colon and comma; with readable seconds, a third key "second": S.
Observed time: {"hour": 10, "minute": 12}
